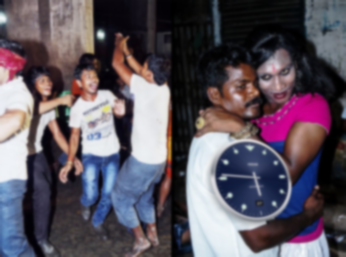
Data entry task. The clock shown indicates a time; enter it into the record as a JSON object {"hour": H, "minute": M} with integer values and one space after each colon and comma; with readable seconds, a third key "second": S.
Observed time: {"hour": 5, "minute": 46}
